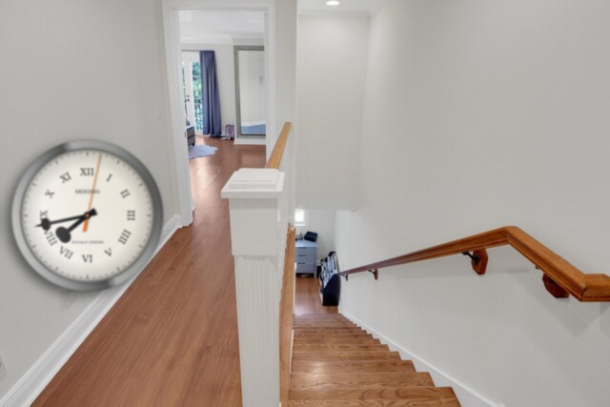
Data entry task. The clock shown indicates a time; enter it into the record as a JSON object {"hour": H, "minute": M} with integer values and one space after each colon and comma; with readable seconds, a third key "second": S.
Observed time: {"hour": 7, "minute": 43, "second": 2}
